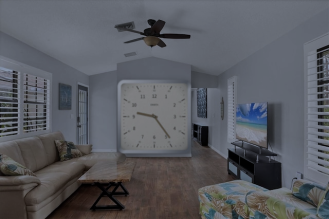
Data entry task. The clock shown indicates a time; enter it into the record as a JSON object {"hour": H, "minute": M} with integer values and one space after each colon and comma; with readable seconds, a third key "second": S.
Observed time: {"hour": 9, "minute": 24}
